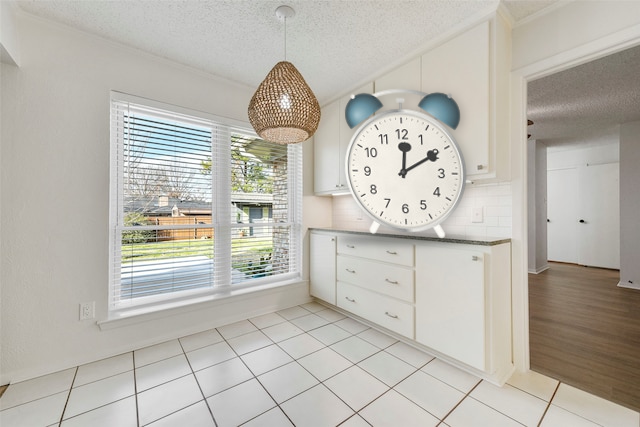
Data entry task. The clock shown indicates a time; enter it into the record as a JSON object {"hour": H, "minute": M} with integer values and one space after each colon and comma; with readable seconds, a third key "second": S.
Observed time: {"hour": 12, "minute": 10}
